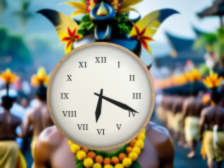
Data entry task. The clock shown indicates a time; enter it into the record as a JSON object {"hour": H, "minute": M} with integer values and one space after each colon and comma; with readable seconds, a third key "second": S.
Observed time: {"hour": 6, "minute": 19}
